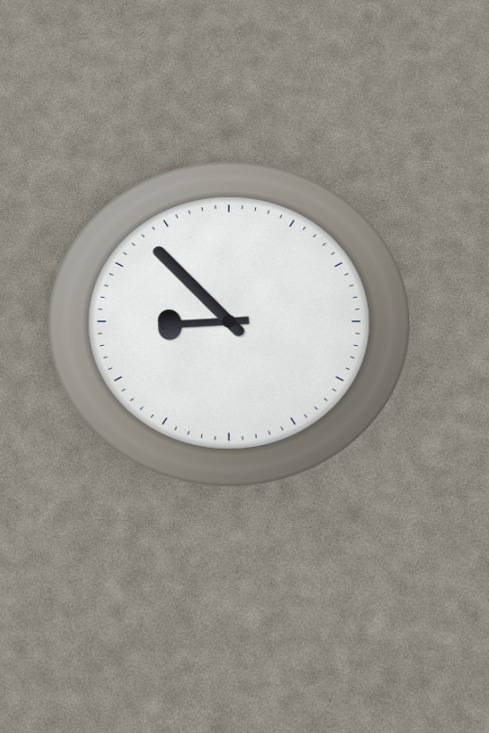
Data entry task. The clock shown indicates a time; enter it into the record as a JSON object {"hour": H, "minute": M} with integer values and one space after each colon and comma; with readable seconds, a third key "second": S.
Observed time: {"hour": 8, "minute": 53}
